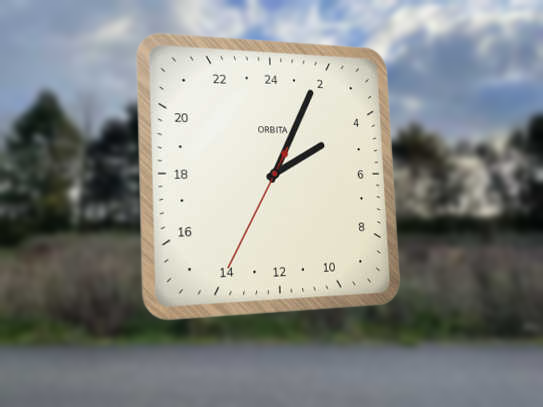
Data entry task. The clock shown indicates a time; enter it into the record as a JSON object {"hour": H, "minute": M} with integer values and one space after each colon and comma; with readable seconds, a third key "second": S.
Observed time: {"hour": 4, "minute": 4, "second": 35}
